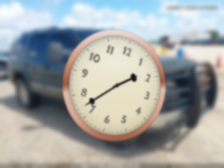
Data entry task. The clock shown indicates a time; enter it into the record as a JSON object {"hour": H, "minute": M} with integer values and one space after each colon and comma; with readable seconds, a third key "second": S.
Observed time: {"hour": 1, "minute": 37}
